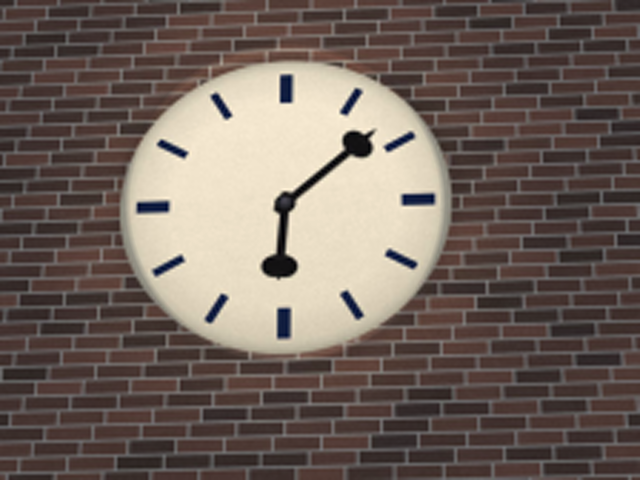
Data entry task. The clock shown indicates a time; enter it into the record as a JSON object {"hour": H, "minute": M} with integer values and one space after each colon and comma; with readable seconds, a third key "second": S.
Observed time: {"hour": 6, "minute": 8}
